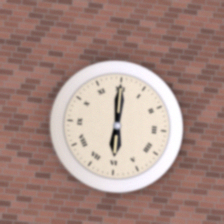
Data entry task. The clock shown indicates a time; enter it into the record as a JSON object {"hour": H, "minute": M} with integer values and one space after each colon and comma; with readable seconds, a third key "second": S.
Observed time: {"hour": 6, "minute": 0}
